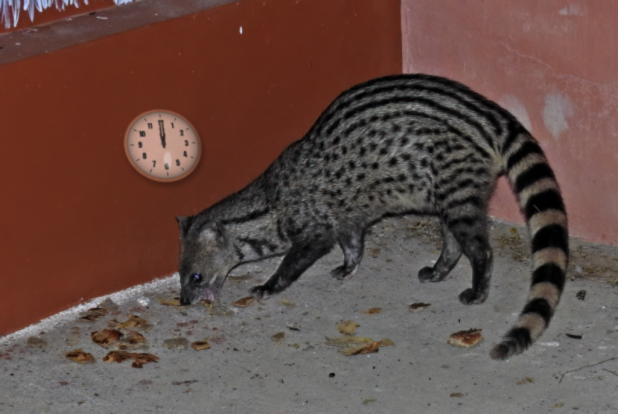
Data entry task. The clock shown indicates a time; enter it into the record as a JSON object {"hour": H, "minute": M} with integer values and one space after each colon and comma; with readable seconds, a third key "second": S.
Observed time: {"hour": 12, "minute": 0}
